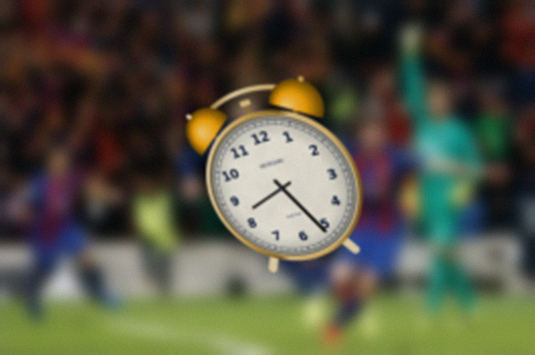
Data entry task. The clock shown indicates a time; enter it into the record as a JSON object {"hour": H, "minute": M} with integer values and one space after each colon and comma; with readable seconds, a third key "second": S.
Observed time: {"hour": 8, "minute": 26}
